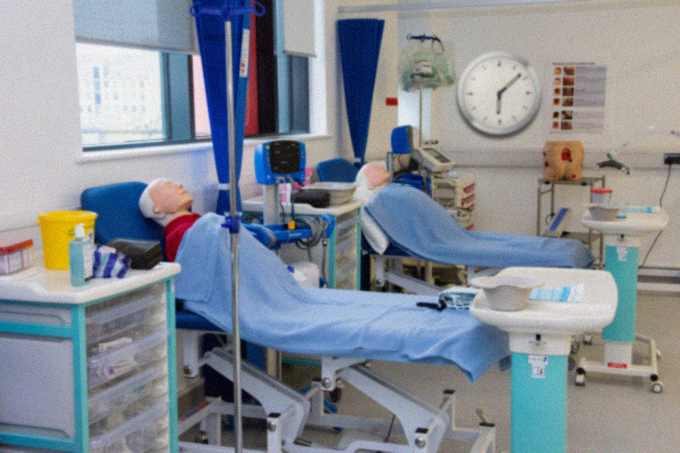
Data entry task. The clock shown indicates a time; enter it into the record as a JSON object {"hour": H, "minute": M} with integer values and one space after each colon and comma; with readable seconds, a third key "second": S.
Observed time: {"hour": 6, "minute": 8}
